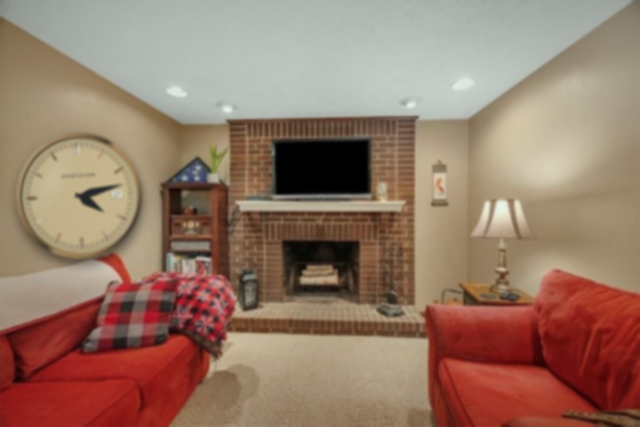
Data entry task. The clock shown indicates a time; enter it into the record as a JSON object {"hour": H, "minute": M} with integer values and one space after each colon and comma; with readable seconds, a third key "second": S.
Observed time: {"hour": 4, "minute": 13}
